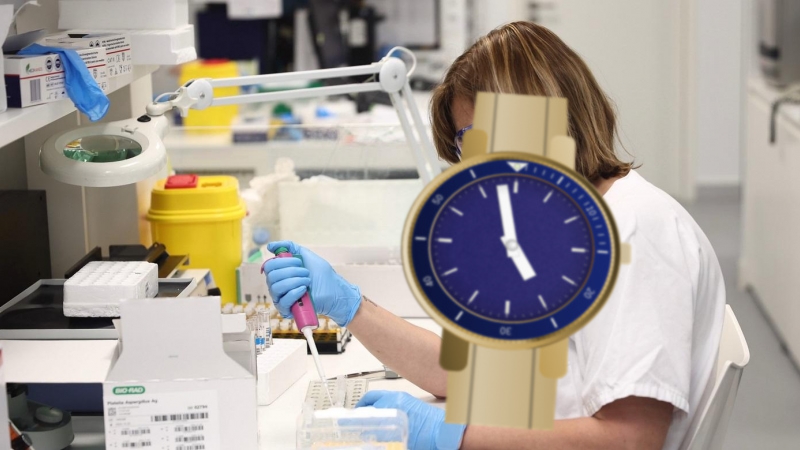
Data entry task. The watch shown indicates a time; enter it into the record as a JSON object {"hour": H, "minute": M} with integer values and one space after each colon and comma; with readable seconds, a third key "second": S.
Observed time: {"hour": 4, "minute": 58}
